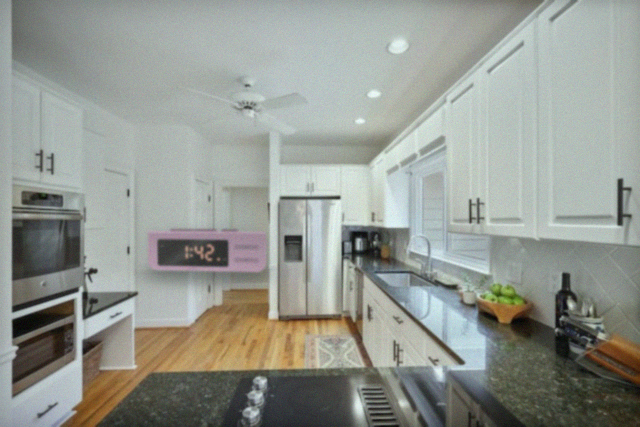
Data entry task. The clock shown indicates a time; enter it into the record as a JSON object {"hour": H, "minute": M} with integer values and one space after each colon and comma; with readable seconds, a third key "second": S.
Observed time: {"hour": 1, "minute": 42}
